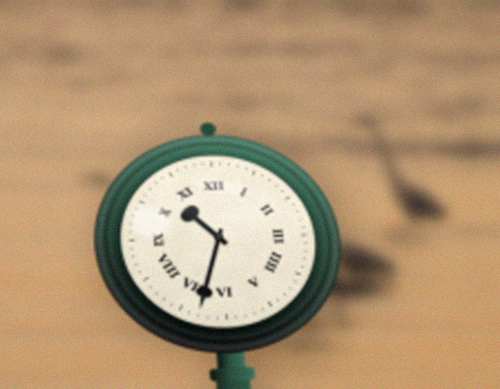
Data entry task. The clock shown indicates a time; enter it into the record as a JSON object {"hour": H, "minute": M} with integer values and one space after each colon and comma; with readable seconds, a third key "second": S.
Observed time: {"hour": 10, "minute": 33}
